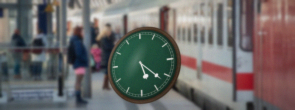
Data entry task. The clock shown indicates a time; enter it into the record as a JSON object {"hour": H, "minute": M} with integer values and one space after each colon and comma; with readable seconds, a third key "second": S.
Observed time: {"hour": 5, "minute": 22}
